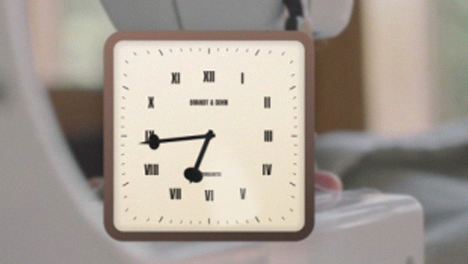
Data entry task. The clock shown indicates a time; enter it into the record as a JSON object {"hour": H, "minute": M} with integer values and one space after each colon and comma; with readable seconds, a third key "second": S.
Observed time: {"hour": 6, "minute": 44}
